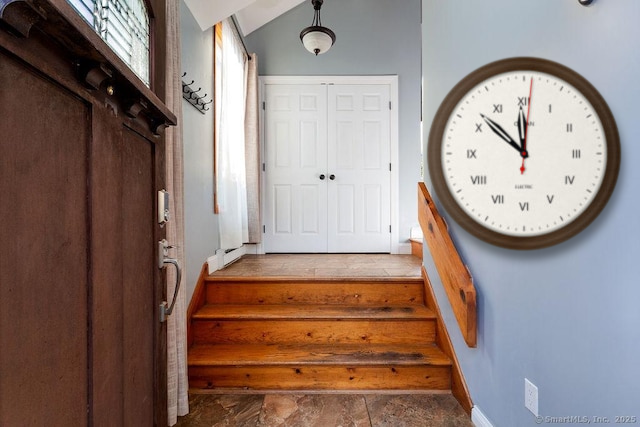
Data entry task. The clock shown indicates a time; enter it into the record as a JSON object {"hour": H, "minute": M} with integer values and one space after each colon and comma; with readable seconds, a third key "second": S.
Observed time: {"hour": 11, "minute": 52, "second": 1}
